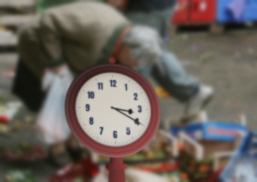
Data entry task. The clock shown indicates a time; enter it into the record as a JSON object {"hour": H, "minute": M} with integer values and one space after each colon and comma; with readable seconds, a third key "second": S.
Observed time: {"hour": 3, "minute": 20}
